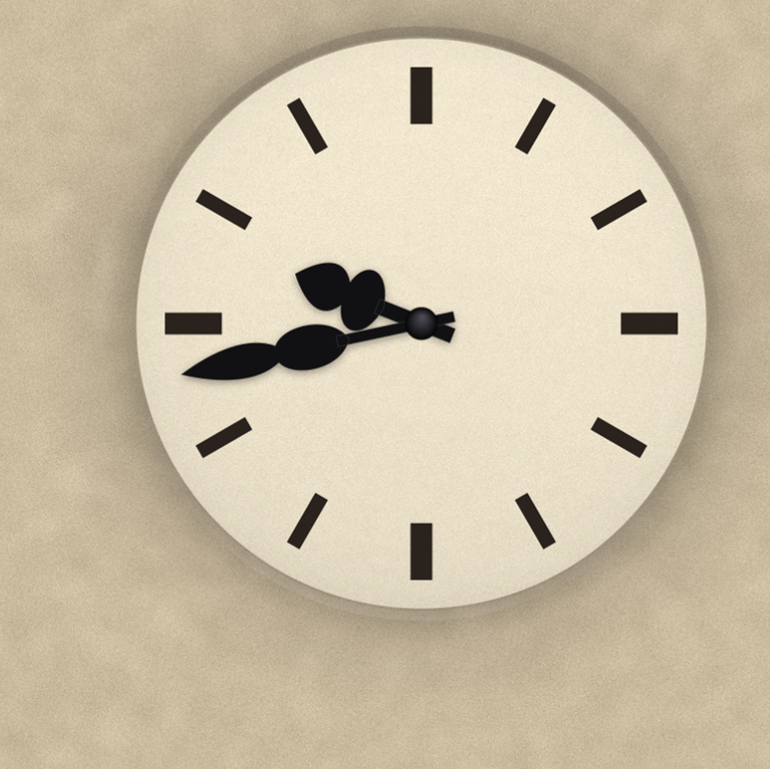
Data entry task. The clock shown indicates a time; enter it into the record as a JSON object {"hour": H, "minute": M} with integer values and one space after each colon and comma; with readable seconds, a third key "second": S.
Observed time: {"hour": 9, "minute": 43}
